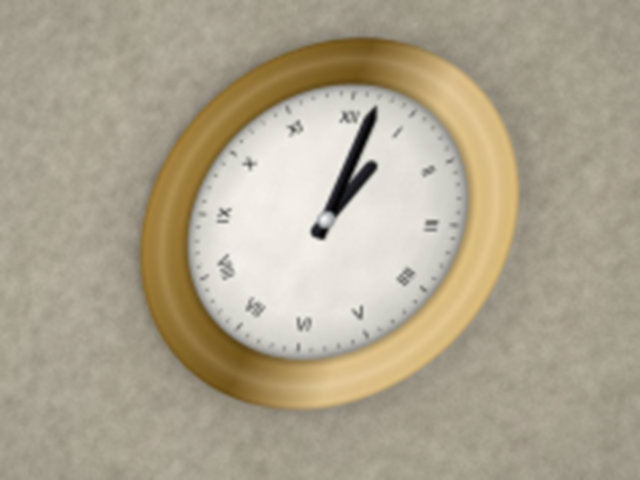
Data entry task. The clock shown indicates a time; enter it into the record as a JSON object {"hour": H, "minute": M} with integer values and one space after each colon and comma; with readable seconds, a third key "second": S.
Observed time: {"hour": 1, "minute": 2}
